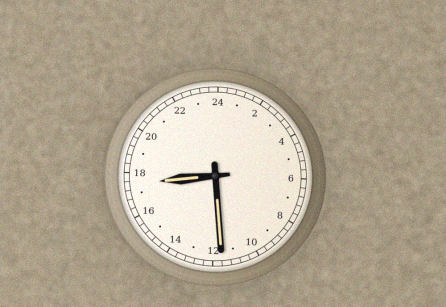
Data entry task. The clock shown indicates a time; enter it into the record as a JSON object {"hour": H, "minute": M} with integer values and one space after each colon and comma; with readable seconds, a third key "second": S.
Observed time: {"hour": 17, "minute": 29}
